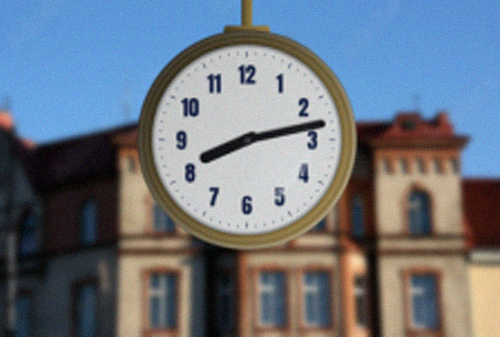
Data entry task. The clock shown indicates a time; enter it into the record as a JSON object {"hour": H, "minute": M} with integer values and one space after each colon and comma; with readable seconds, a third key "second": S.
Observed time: {"hour": 8, "minute": 13}
